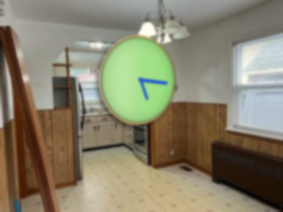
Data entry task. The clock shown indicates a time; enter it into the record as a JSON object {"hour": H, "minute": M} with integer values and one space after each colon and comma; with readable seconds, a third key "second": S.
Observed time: {"hour": 5, "minute": 16}
